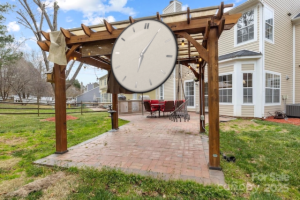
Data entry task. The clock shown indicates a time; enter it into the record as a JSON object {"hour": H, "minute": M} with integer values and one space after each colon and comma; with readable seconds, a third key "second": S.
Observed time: {"hour": 6, "minute": 5}
